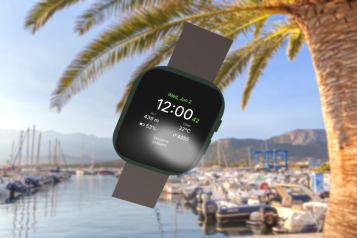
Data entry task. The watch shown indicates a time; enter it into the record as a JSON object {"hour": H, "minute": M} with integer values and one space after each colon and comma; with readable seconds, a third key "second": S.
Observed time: {"hour": 12, "minute": 0}
